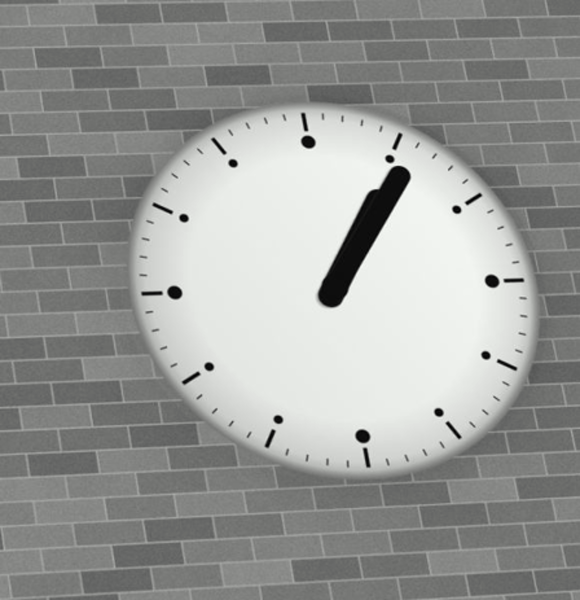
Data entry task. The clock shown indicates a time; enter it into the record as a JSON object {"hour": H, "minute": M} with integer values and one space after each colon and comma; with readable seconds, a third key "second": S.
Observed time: {"hour": 1, "minute": 6}
